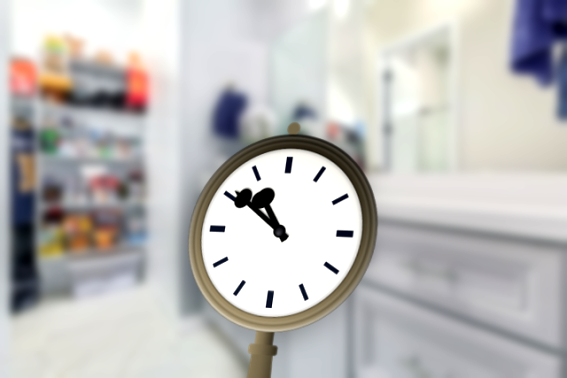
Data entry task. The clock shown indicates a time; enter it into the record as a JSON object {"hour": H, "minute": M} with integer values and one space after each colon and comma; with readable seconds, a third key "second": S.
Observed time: {"hour": 10, "minute": 51}
